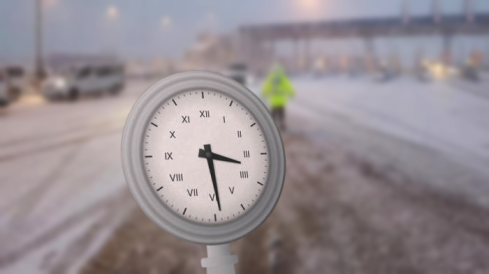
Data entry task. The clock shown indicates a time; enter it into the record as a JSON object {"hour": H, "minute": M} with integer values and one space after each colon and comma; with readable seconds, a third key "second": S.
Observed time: {"hour": 3, "minute": 29}
